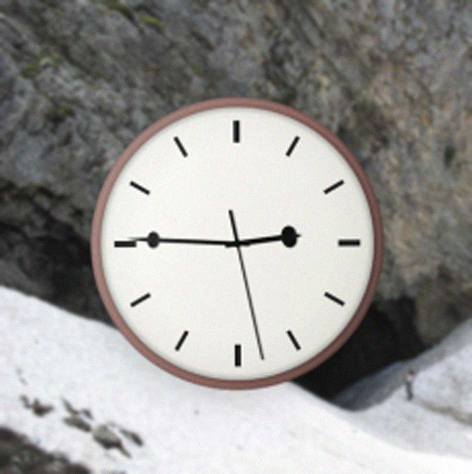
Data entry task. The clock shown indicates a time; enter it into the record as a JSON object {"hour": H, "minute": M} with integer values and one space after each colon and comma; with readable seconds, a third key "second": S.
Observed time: {"hour": 2, "minute": 45, "second": 28}
